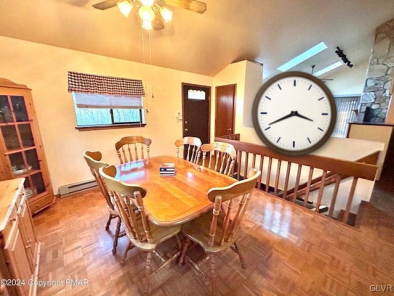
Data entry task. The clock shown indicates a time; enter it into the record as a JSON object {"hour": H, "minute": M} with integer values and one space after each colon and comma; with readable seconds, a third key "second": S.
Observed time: {"hour": 3, "minute": 41}
